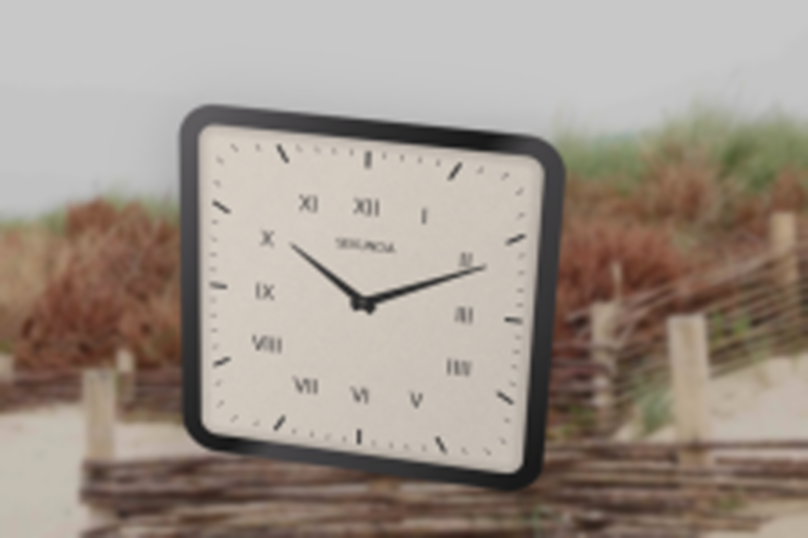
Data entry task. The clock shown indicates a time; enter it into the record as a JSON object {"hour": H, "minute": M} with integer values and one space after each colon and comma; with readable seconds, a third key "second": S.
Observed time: {"hour": 10, "minute": 11}
